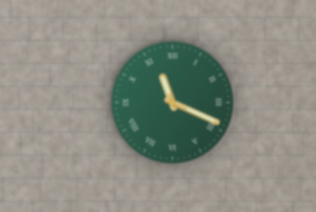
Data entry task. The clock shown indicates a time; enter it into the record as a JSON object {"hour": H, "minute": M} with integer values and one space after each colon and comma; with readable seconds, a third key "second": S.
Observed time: {"hour": 11, "minute": 19}
